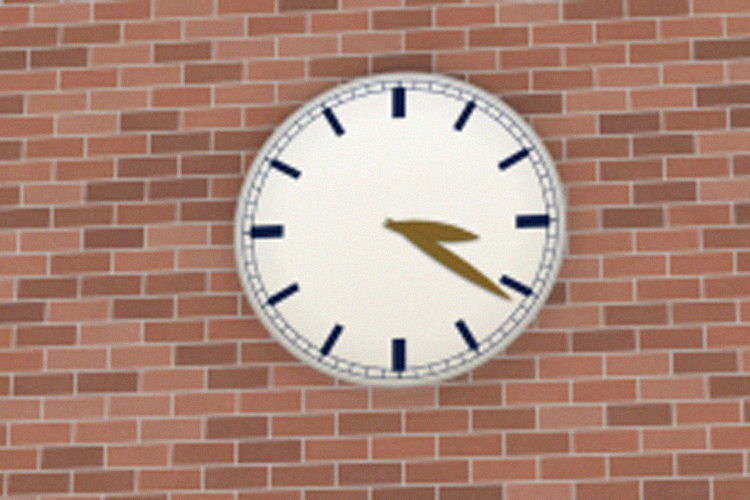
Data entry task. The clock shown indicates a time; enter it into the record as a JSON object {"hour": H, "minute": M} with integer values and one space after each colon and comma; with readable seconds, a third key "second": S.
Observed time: {"hour": 3, "minute": 21}
